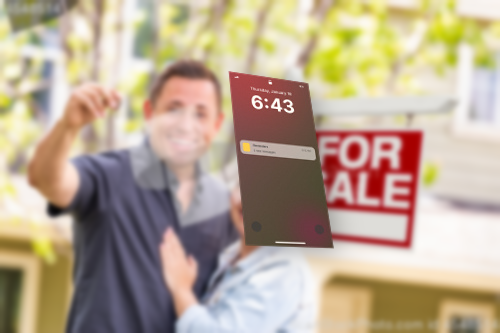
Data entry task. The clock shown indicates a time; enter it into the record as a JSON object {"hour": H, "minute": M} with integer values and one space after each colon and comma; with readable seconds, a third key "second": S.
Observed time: {"hour": 6, "minute": 43}
